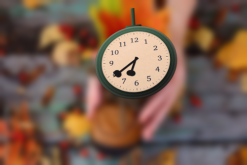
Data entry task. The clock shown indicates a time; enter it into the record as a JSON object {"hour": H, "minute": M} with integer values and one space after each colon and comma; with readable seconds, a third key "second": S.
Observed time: {"hour": 6, "minute": 39}
